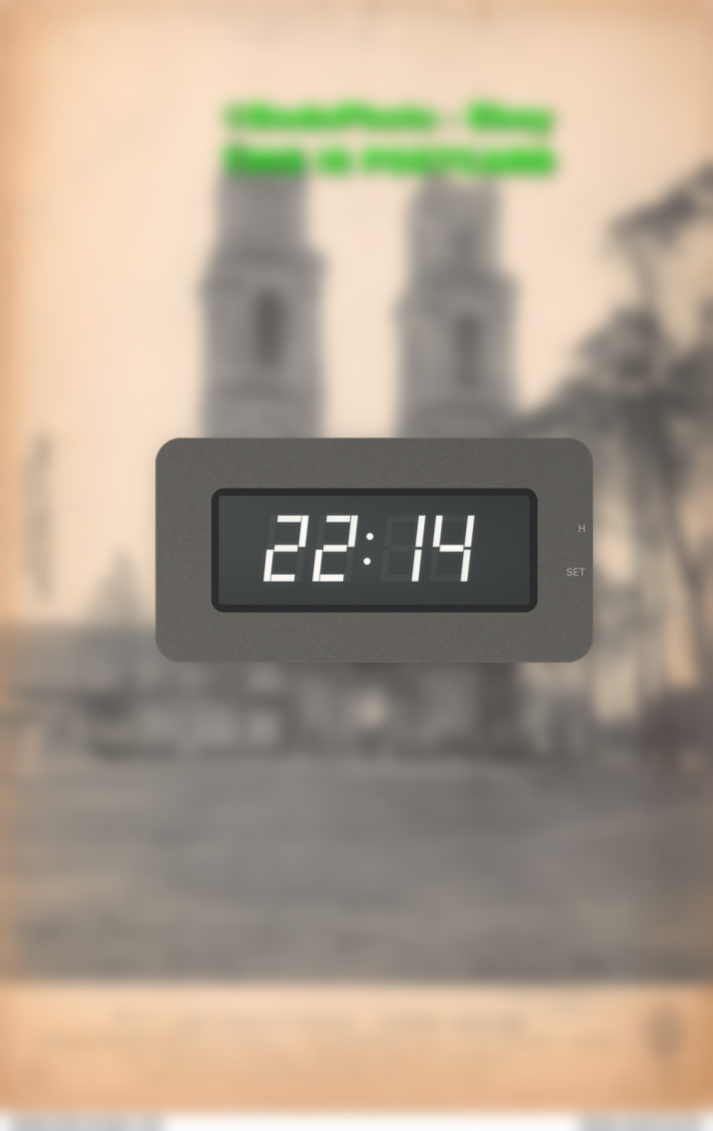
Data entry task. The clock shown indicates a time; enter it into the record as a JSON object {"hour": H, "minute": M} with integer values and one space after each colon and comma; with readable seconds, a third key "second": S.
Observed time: {"hour": 22, "minute": 14}
